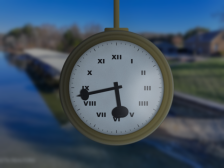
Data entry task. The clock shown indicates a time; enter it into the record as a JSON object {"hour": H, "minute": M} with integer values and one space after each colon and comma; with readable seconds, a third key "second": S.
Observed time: {"hour": 5, "minute": 43}
